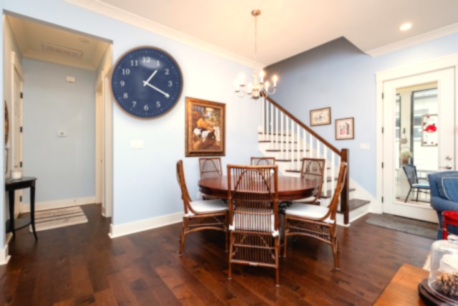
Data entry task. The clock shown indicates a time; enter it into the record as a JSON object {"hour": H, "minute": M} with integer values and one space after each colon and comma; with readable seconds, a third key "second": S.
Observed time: {"hour": 1, "minute": 20}
